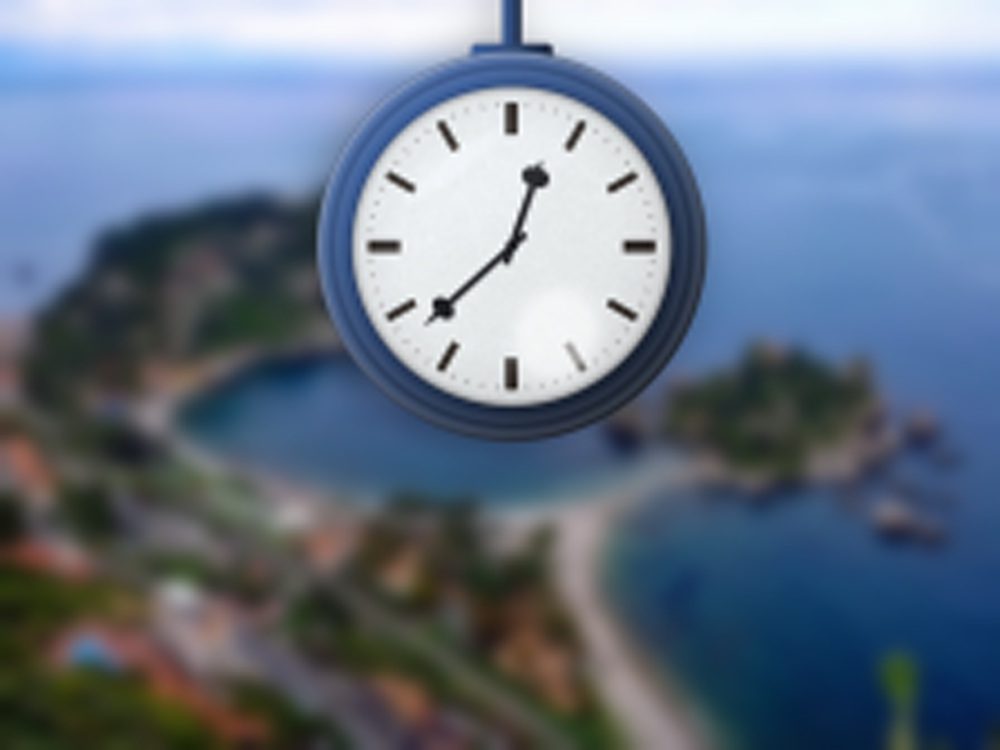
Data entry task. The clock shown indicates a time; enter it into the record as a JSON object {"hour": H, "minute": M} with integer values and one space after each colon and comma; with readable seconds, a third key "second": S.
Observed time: {"hour": 12, "minute": 38}
